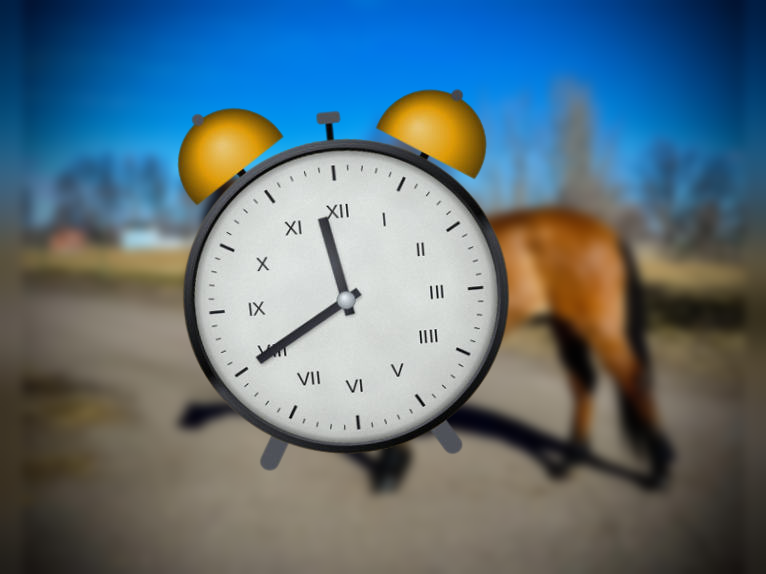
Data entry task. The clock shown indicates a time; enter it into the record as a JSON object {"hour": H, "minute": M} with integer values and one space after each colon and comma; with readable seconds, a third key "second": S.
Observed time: {"hour": 11, "minute": 40}
